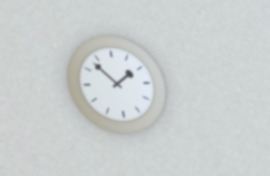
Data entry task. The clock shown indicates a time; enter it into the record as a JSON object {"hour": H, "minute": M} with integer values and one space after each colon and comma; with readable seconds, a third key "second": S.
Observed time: {"hour": 1, "minute": 53}
